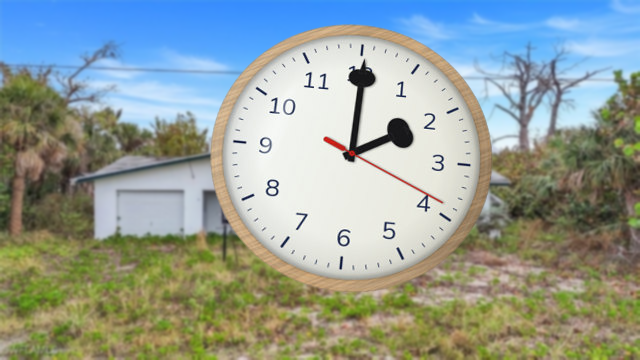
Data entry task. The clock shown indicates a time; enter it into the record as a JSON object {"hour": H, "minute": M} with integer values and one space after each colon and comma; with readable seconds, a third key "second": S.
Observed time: {"hour": 2, "minute": 0, "second": 19}
